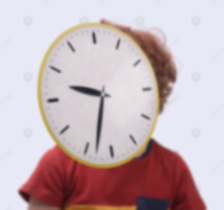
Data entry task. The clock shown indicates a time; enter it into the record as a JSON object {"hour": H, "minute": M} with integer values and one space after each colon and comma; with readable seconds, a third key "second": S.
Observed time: {"hour": 9, "minute": 33}
